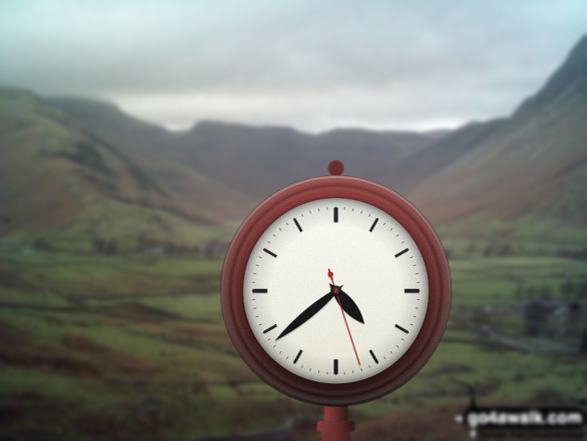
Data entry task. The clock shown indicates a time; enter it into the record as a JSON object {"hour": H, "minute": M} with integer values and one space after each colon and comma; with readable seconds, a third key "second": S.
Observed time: {"hour": 4, "minute": 38, "second": 27}
